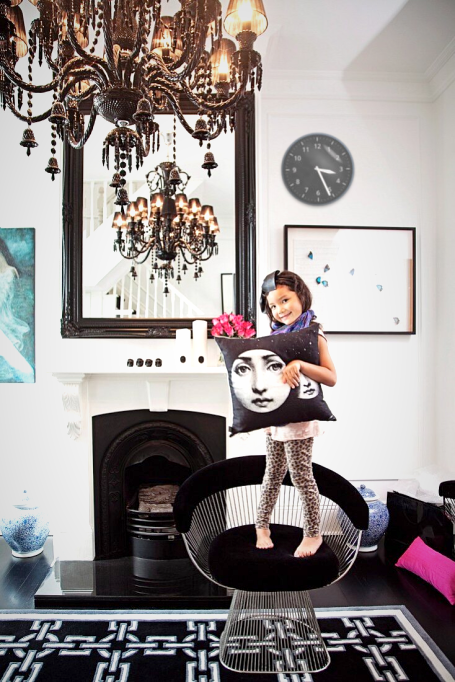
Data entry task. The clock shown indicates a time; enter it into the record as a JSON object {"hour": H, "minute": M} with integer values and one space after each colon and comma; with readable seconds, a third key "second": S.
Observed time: {"hour": 3, "minute": 26}
